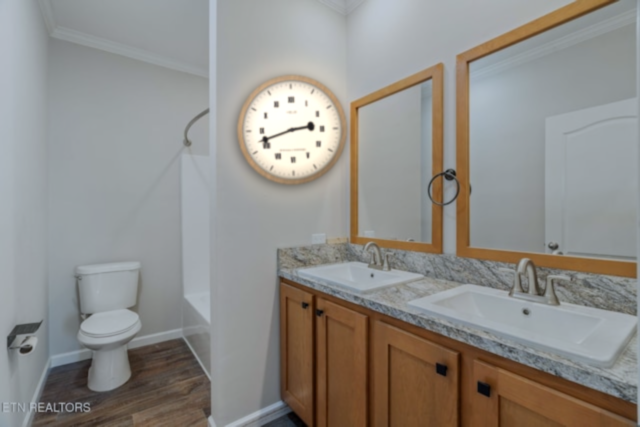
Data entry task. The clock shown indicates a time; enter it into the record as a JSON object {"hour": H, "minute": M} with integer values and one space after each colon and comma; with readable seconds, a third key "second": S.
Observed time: {"hour": 2, "minute": 42}
